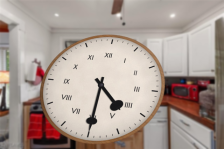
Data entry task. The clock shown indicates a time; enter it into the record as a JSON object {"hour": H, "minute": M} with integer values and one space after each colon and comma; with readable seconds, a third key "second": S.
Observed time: {"hour": 4, "minute": 30}
